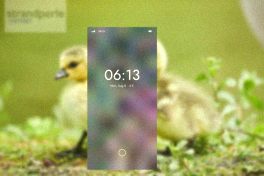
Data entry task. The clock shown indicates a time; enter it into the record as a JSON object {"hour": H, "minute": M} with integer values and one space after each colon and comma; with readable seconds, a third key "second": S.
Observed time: {"hour": 6, "minute": 13}
